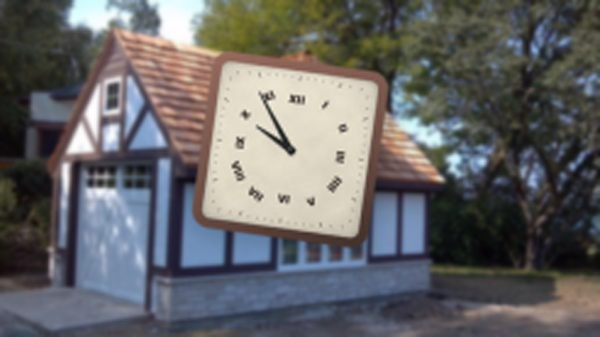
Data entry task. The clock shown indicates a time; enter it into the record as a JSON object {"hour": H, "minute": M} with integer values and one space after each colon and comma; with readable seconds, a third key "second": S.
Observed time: {"hour": 9, "minute": 54}
